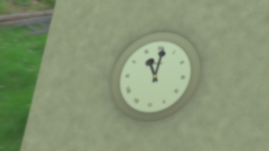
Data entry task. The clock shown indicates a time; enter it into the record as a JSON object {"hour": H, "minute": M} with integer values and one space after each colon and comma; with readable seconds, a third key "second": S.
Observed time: {"hour": 11, "minute": 1}
